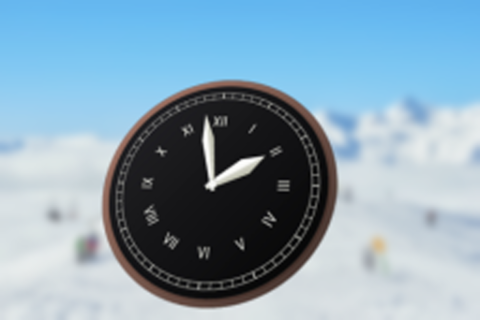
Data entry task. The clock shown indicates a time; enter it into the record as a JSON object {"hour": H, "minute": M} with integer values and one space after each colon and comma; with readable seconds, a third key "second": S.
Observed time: {"hour": 1, "minute": 58}
